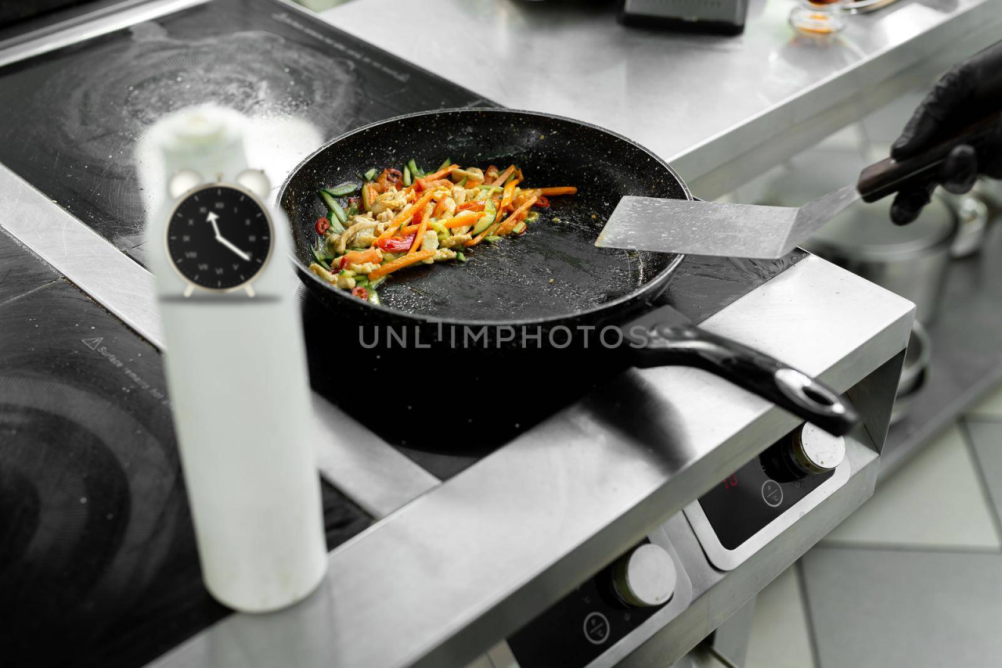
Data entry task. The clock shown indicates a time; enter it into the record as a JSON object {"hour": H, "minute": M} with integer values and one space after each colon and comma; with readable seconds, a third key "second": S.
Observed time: {"hour": 11, "minute": 21}
